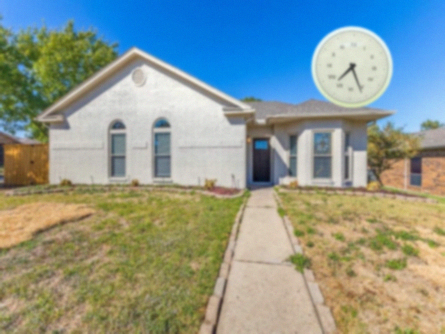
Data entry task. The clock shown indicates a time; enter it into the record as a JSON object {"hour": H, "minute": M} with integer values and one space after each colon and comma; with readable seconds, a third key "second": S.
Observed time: {"hour": 7, "minute": 26}
